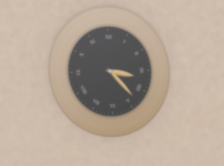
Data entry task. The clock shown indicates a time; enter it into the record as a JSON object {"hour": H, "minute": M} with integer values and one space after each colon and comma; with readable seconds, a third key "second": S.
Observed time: {"hour": 3, "minute": 23}
